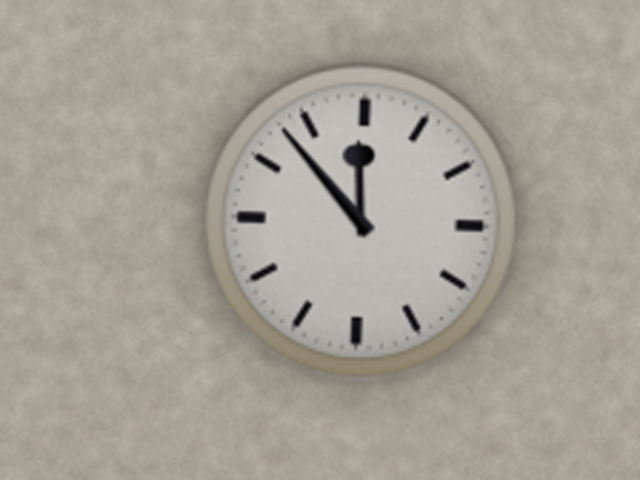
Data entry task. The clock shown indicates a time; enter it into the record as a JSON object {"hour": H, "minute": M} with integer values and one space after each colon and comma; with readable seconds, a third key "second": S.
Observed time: {"hour": 11, "minute": 53}
